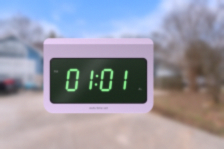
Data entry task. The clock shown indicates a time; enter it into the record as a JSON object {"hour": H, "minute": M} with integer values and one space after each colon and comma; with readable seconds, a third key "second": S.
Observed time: {"hour": 1, "minute": 1}
